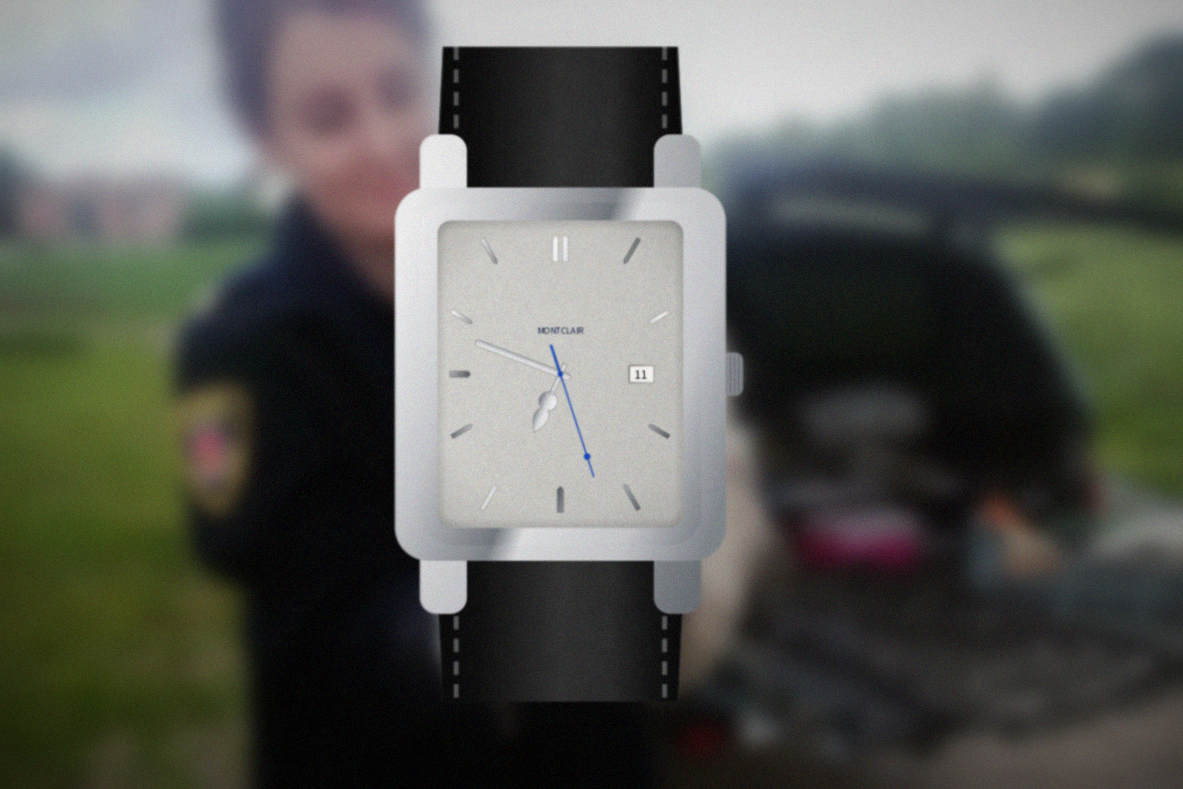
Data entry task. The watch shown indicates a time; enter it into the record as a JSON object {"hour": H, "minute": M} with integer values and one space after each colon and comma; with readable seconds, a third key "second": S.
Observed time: {"hour": 6, "minute": 48, "second": 27}
